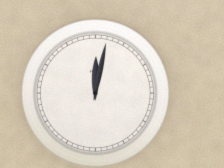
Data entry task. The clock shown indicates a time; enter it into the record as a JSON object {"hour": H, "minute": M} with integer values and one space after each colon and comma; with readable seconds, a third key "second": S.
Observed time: {"hour": 12, "minute": 2}
